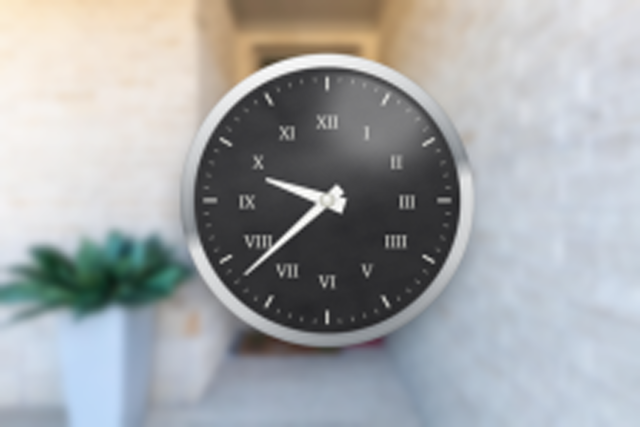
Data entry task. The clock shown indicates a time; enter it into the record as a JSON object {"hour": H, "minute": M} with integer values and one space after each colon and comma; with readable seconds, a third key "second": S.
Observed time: {"hour": 9, "minute": 38}
